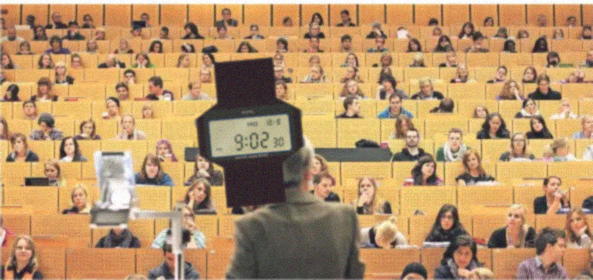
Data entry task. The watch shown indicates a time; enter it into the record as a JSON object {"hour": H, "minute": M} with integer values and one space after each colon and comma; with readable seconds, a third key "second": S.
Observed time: {"hour": 9, "minute": 2}
